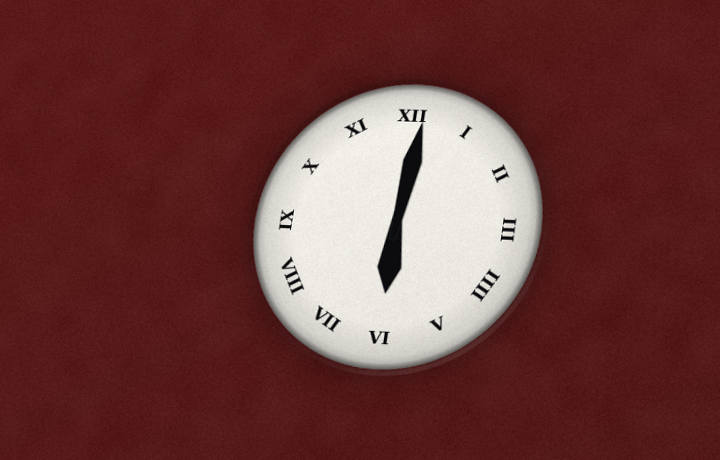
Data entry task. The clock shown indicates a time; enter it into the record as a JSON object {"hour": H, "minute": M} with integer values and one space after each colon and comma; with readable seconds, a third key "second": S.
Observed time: {"hour": 6, "minute": 1}
